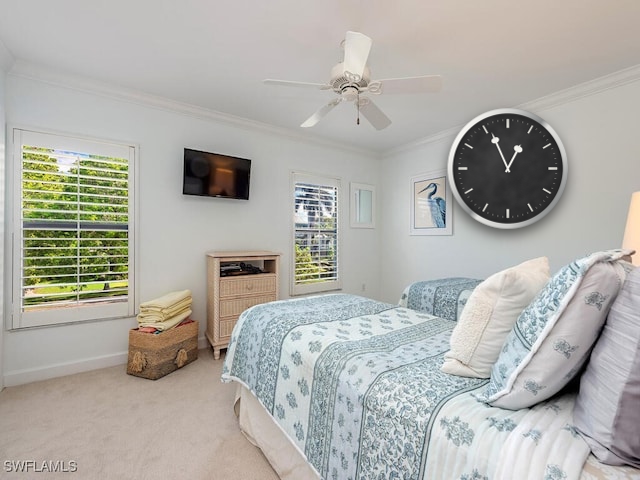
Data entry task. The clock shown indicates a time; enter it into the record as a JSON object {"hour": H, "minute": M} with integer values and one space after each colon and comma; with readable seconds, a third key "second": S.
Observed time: {"hour": 12, "minute": 56}
